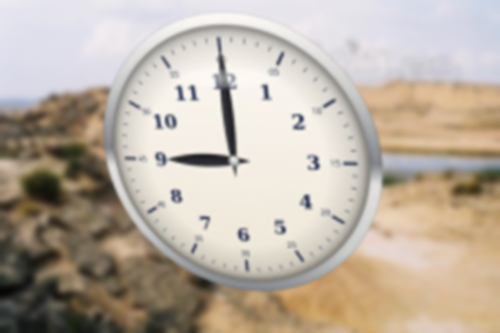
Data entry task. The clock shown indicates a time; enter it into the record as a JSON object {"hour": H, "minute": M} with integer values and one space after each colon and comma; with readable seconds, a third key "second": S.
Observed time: {"hour": 9, "minute": 0}
